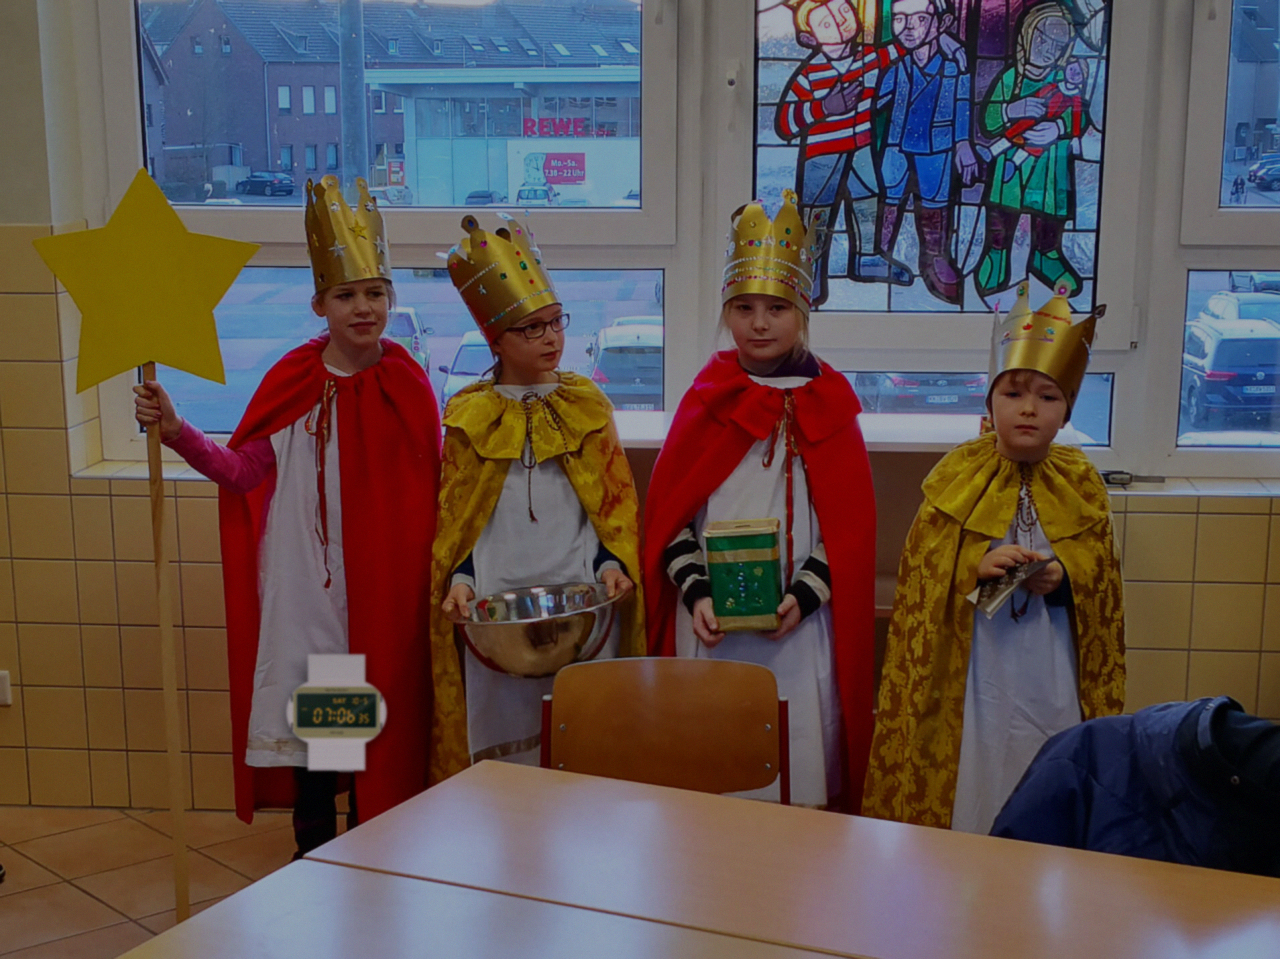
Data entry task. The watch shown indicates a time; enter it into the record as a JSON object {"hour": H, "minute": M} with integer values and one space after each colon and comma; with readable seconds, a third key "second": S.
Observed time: {"hour": 7, "minute": 6}
